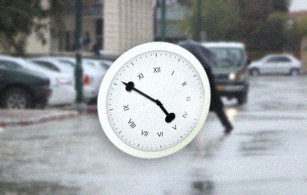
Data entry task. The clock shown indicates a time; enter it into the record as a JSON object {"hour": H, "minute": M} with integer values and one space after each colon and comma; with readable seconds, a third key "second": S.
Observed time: {"hour": 4, "minute": 51}
